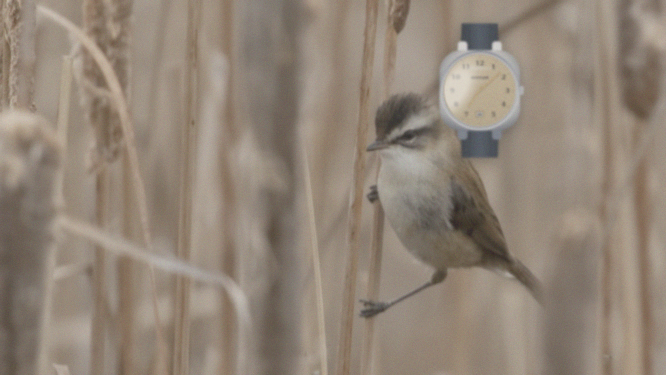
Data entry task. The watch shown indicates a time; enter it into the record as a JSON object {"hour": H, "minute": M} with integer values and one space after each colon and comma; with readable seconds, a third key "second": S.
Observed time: {"hour": 7, "minute": 8}
